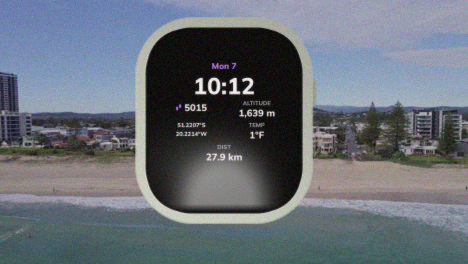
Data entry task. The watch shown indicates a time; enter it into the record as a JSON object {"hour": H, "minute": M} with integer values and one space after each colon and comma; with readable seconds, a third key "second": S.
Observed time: {"hour": 10, "minute": 12}
